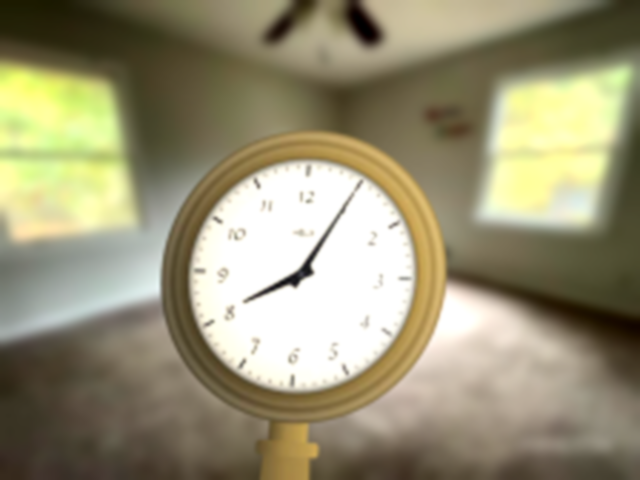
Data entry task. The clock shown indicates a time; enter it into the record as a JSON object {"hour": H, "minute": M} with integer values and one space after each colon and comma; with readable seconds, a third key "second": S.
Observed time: {"hour": 8, "minute": 5}
